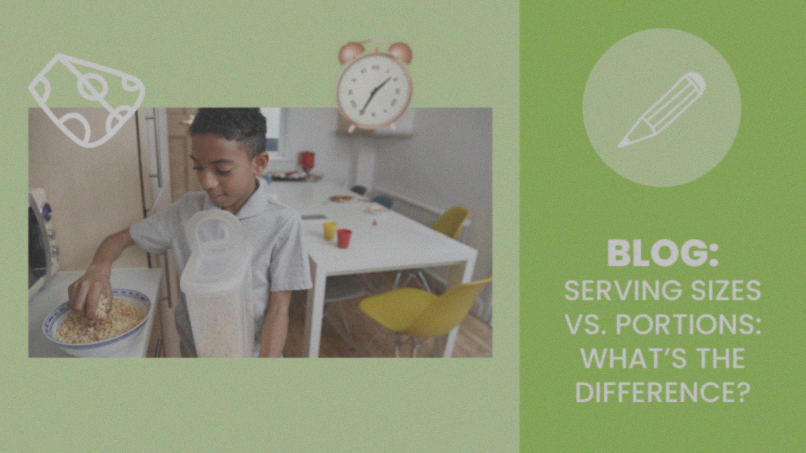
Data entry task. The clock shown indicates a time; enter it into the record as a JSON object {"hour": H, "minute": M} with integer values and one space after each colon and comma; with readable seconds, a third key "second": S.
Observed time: {"hour": 1, "minute": 35}
